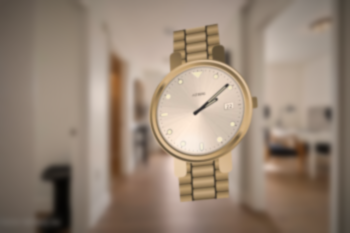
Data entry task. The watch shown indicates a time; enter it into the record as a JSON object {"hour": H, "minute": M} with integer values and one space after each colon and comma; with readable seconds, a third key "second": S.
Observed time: {"hour": 2, "minute": 9}
